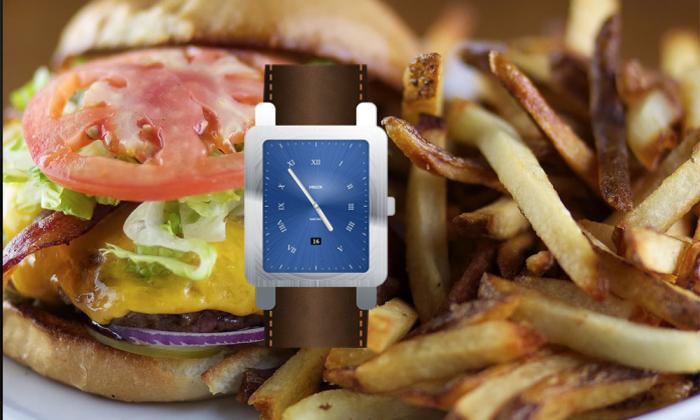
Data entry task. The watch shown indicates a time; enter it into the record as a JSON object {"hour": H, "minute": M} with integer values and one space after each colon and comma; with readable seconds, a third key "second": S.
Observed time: {"hour": 4, "minute": 54}
